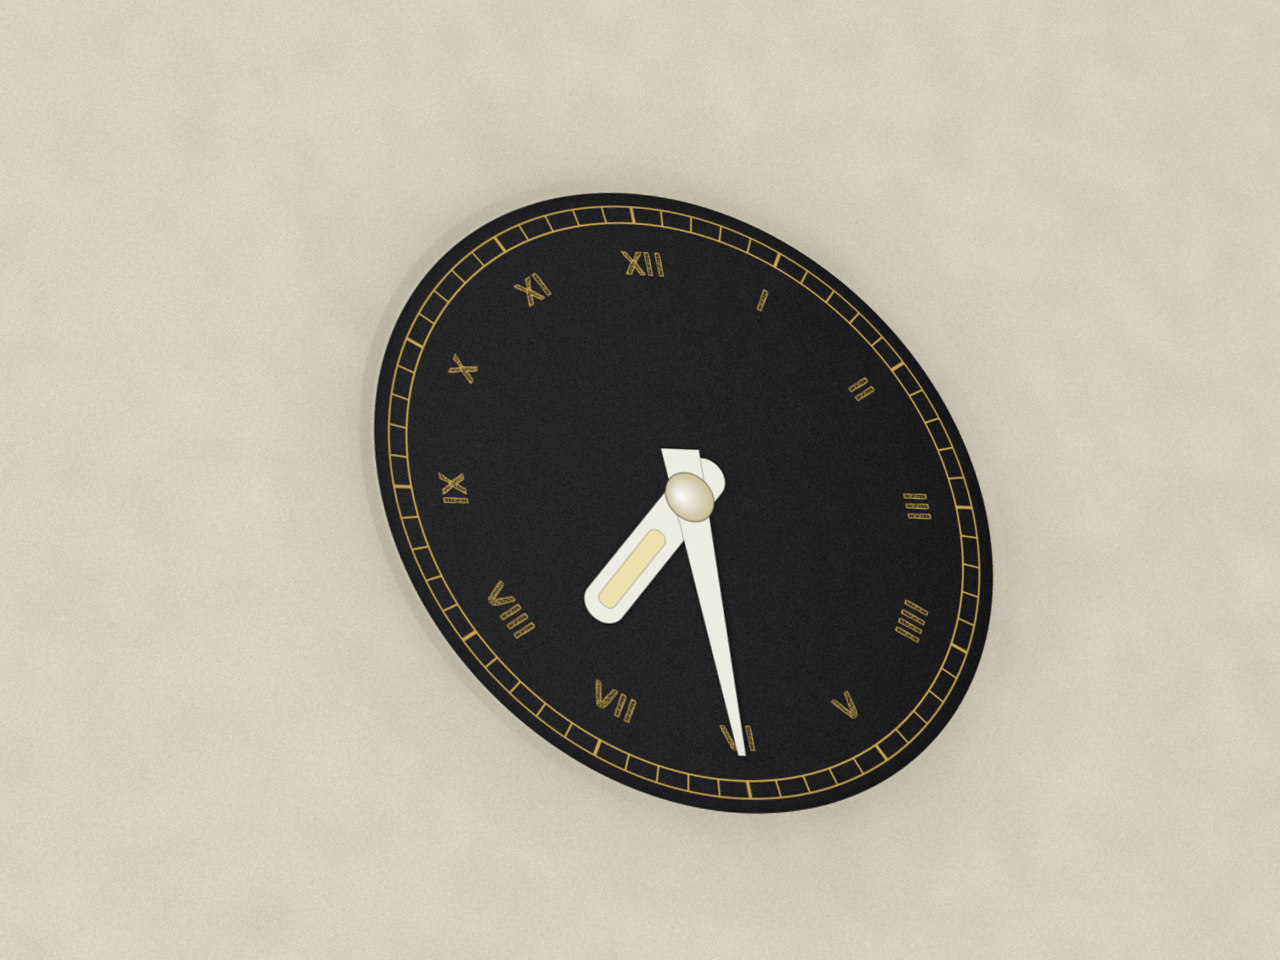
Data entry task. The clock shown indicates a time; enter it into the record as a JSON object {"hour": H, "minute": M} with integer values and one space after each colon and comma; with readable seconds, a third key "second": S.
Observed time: {"hour": 7, "minute": 30}
